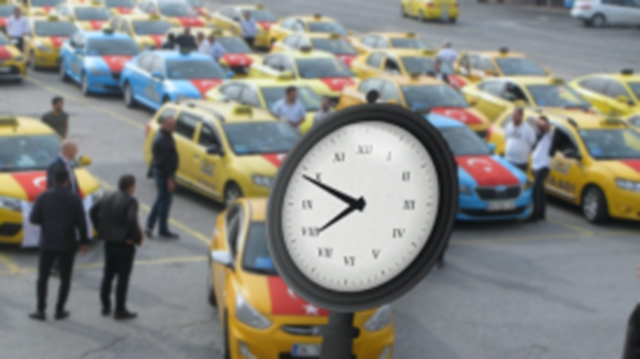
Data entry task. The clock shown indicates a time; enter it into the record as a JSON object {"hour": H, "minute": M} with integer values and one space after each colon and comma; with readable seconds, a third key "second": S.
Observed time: {"hour": 7, "minute": 49}
